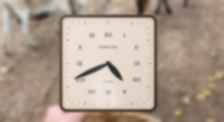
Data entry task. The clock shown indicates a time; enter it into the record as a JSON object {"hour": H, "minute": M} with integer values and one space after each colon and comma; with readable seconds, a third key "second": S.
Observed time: {"hour": 4, "minute": 41}
